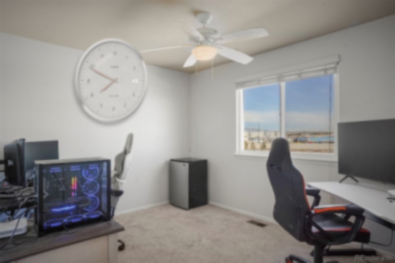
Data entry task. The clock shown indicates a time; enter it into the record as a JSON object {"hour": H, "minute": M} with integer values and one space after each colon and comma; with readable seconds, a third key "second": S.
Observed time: {"hour": 7, "minute": 49}
